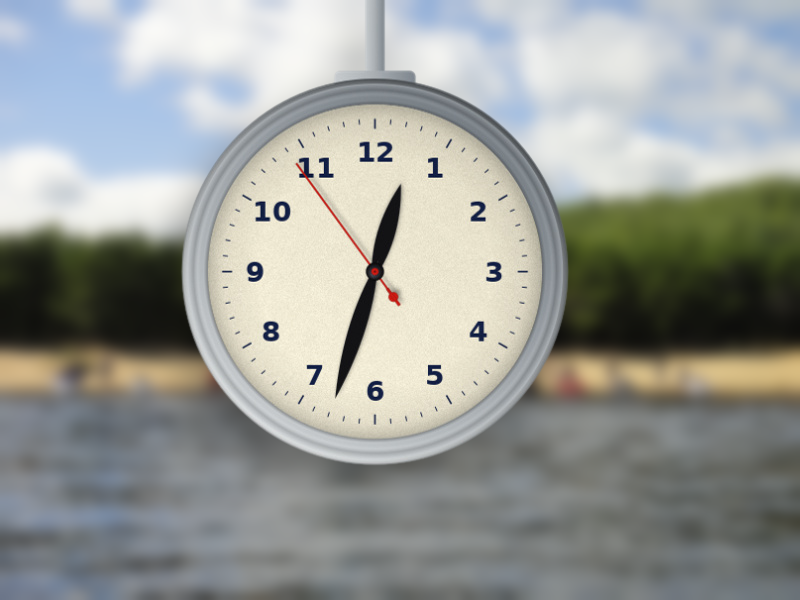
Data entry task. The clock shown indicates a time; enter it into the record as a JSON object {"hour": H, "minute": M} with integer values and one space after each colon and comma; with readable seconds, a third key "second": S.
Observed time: {"hour": 12, "minute": 32, "second": 54}
